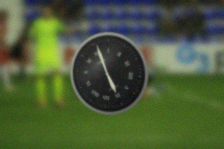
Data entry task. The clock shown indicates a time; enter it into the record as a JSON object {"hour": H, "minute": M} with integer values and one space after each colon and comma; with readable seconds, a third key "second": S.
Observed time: {"hour": 6, "minute": 1}
